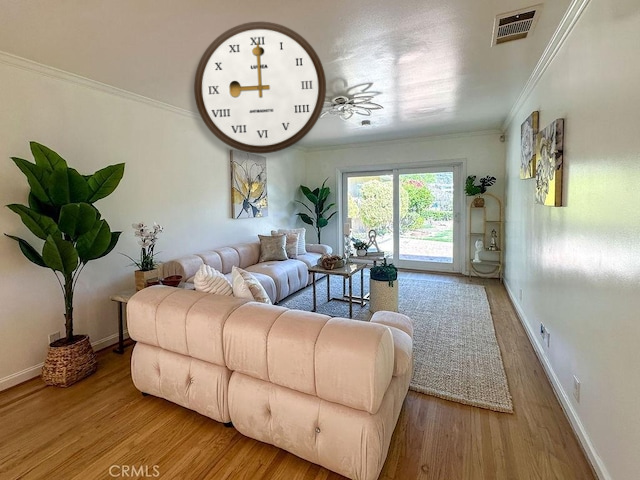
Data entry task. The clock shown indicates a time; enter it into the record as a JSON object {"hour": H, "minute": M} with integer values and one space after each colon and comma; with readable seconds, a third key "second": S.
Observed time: {"hour": 9, "minute": 0}
